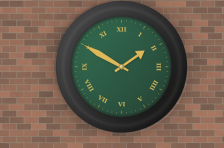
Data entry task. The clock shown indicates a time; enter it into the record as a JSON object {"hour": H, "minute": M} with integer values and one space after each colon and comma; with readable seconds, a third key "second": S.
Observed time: {"hour": 1, "minute": 50}
